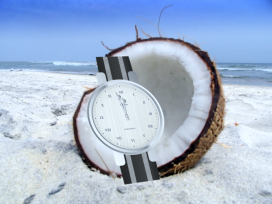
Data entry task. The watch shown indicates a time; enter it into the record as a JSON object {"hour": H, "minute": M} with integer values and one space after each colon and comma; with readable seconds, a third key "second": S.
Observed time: {"hour": 11, "minute": 58}
